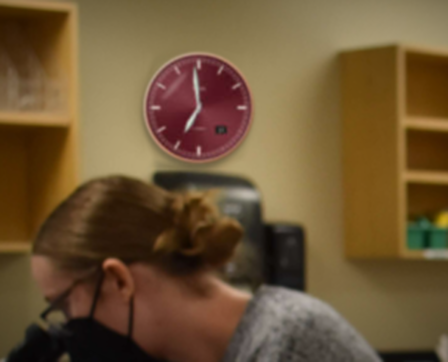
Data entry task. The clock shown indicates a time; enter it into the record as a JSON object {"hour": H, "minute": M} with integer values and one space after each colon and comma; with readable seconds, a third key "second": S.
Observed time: {"hour": 6, "minute": 59}
